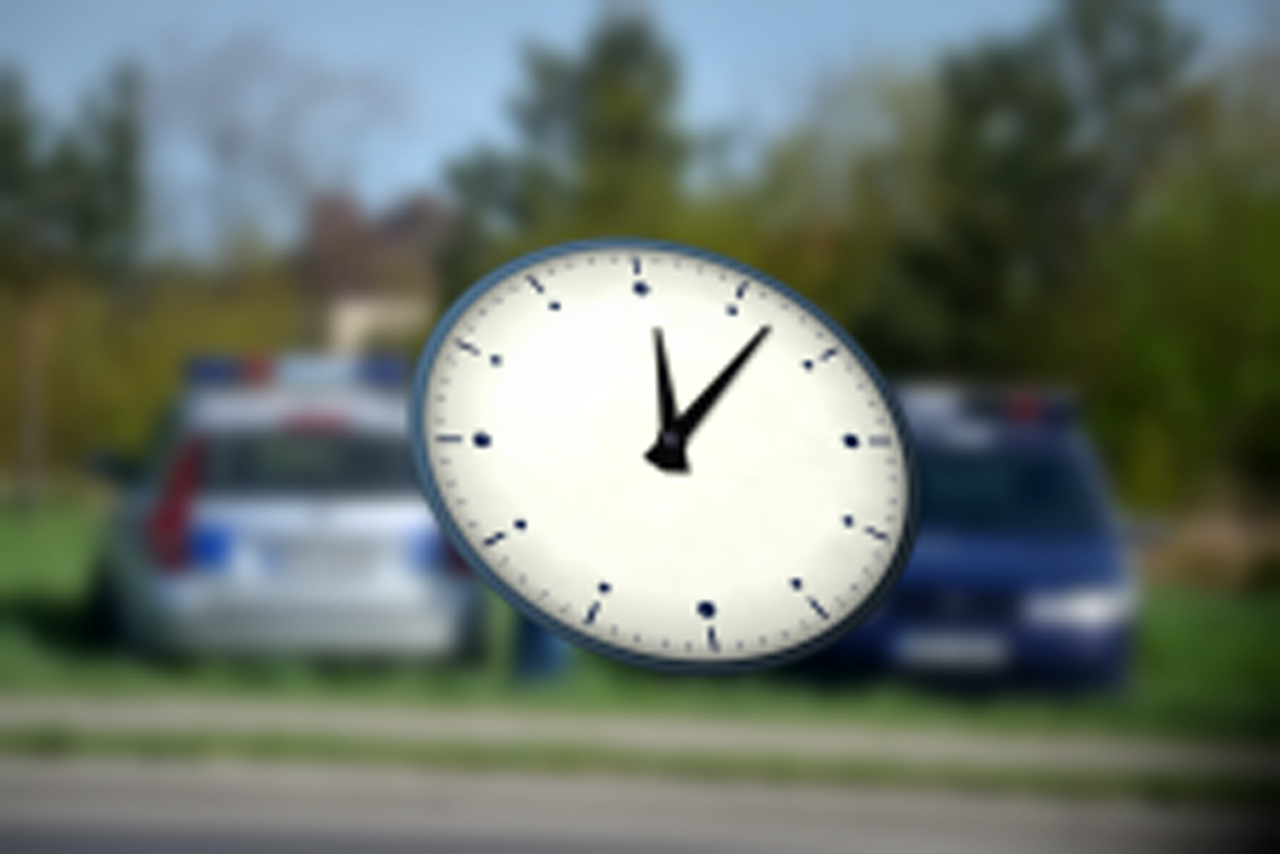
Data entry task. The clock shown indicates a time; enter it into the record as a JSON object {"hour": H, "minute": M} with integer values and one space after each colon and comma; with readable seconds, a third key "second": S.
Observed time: {"hour": 12, "minute": 7}
